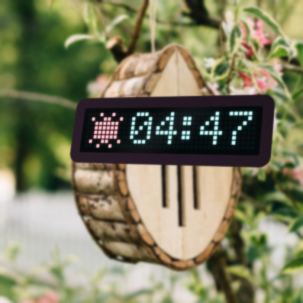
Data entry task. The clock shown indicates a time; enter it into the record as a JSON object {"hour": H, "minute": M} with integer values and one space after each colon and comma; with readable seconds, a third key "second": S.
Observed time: {"hour": 4, "minute": 47}
